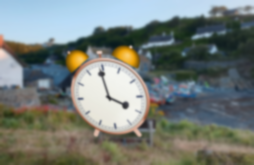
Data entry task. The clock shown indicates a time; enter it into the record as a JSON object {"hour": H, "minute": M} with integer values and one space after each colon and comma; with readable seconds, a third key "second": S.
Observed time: {"hour": 3, "minute": 59}
